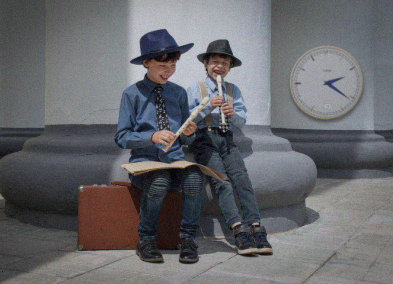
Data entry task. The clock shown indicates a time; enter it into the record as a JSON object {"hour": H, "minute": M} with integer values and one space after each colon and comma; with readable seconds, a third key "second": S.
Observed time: {"hour": 2, "minute": 21}
